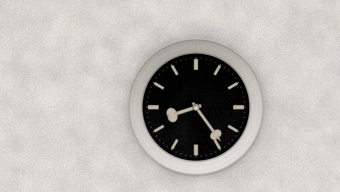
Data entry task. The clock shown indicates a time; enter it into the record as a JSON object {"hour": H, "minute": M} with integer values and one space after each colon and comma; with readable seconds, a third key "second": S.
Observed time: {"hour": 8, "minute": 24}
